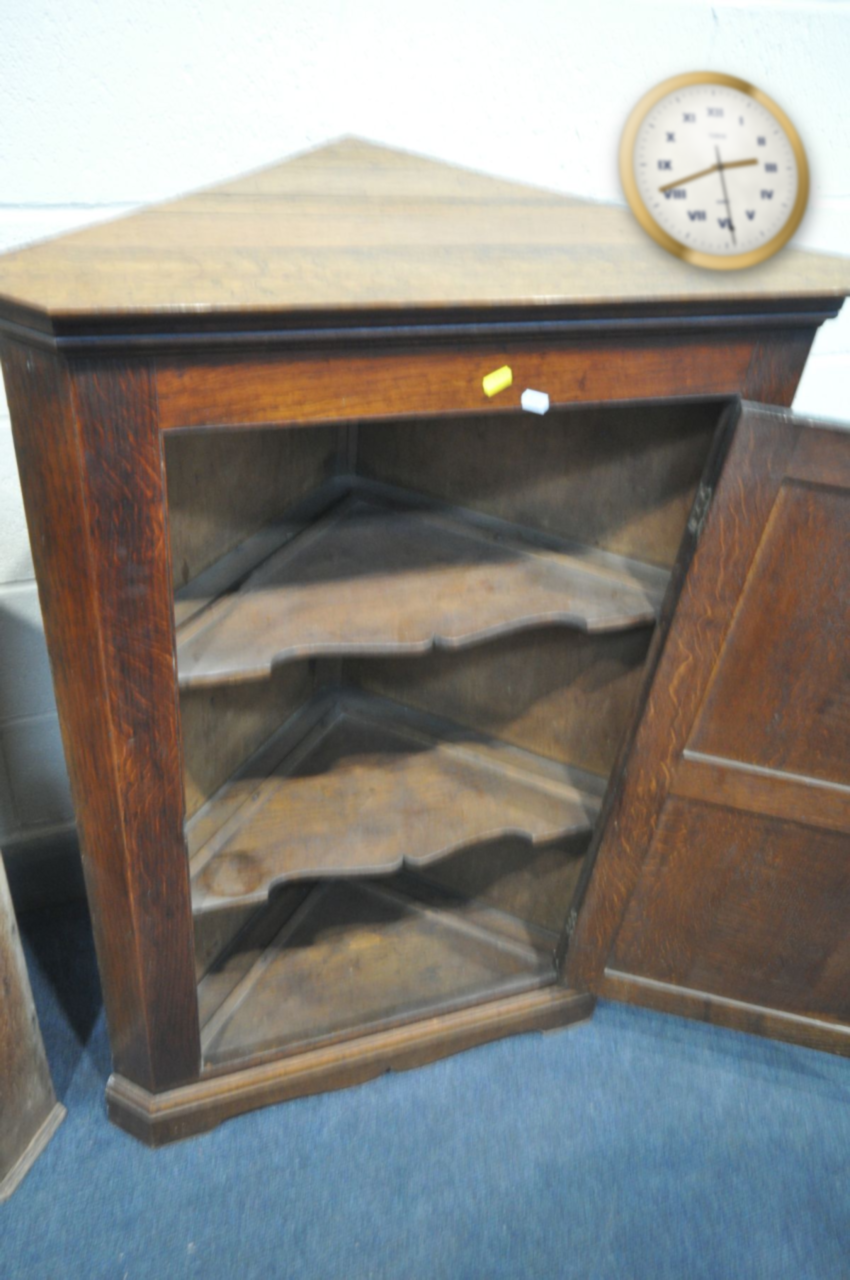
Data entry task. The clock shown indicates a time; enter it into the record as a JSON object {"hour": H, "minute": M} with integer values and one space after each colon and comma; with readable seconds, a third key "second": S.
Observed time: {"hour": 2, "minute": 41, "second": 29}
